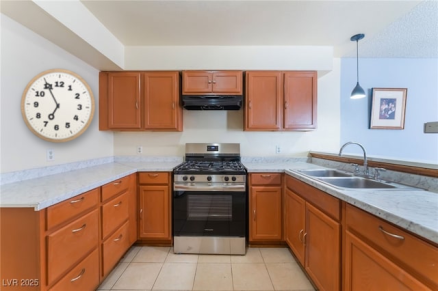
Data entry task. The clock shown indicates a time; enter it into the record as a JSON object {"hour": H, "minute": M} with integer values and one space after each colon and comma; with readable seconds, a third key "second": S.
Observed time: {"hour": 6, "minute": 55}
